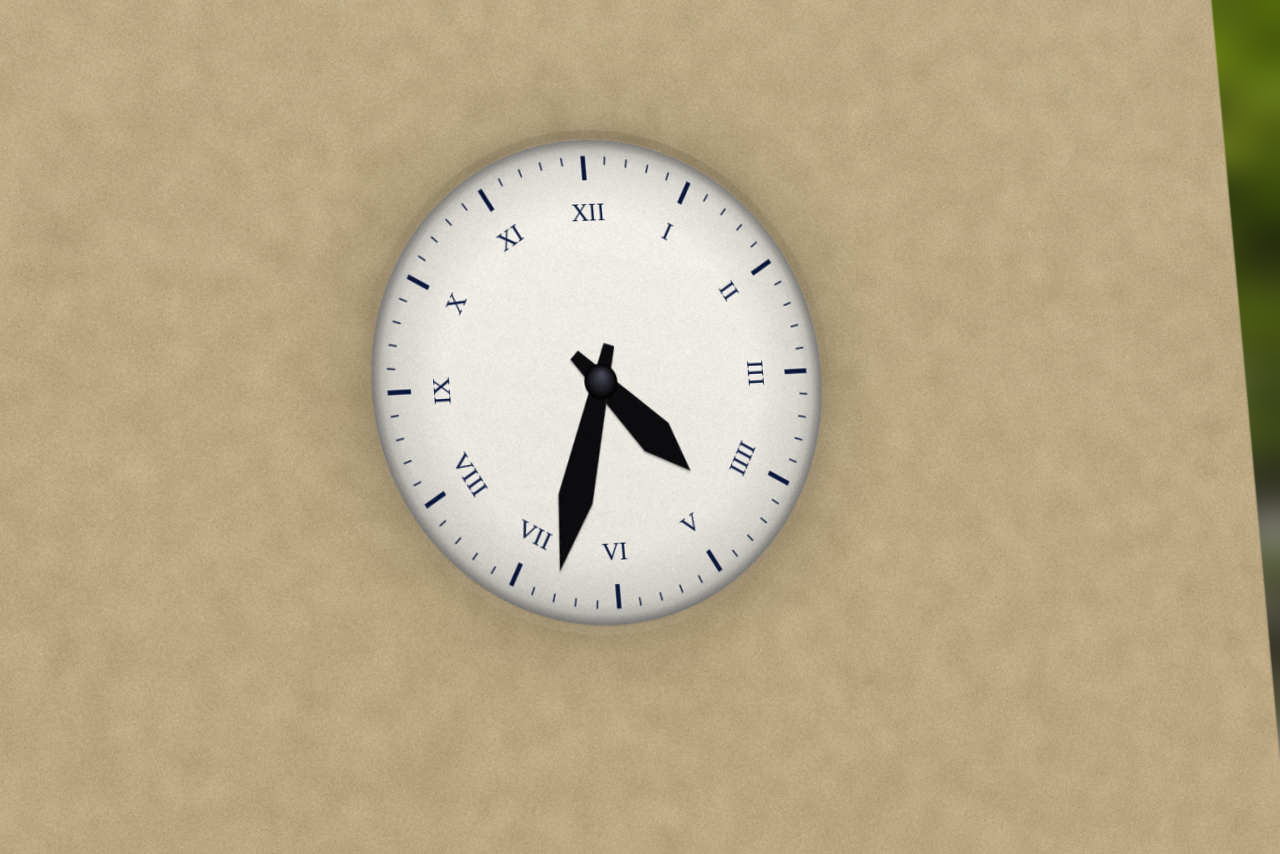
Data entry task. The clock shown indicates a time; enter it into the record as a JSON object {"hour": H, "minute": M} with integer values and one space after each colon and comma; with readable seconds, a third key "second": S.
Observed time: {"hour": 4, "minute": 33}
